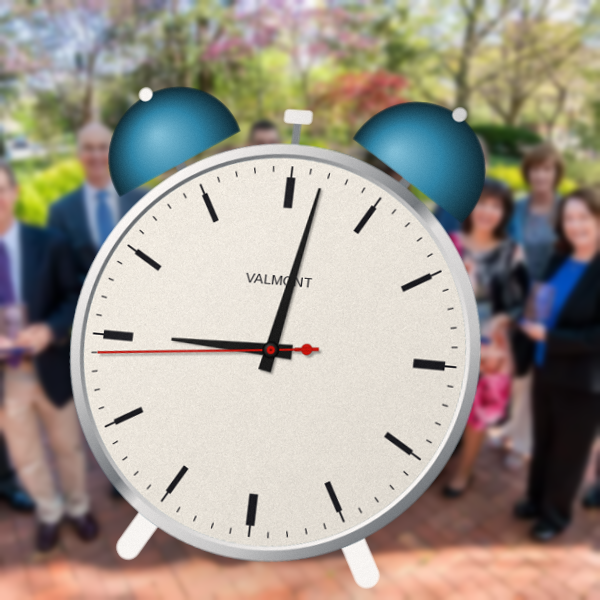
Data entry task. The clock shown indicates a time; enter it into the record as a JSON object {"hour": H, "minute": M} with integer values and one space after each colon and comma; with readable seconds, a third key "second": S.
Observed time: {"hour": 9, "minute": 1, "second": 44}
